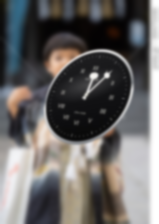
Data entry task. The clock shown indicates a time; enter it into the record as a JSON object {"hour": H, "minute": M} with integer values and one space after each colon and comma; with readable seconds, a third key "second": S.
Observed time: {"hour": 12, "minute": 6}
